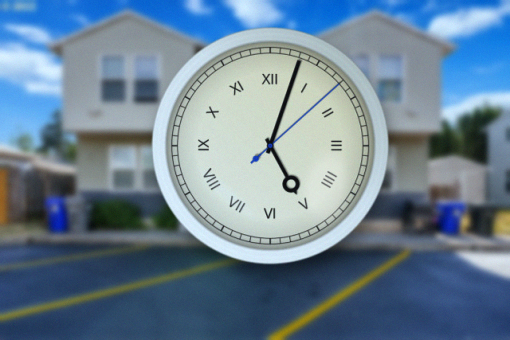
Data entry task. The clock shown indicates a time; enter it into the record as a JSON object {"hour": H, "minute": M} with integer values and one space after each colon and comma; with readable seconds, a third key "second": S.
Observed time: {"hour": 5, "minute": 3, "second": 8}
